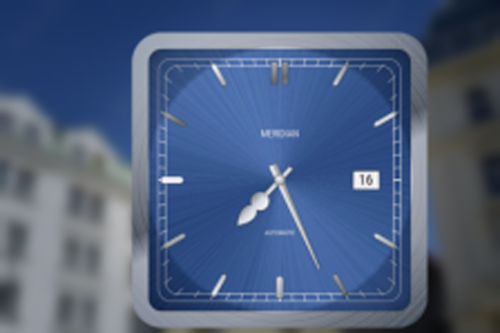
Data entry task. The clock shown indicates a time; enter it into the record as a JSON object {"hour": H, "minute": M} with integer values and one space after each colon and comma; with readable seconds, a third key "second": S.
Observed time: {"hour": 7, "minute": 26}
